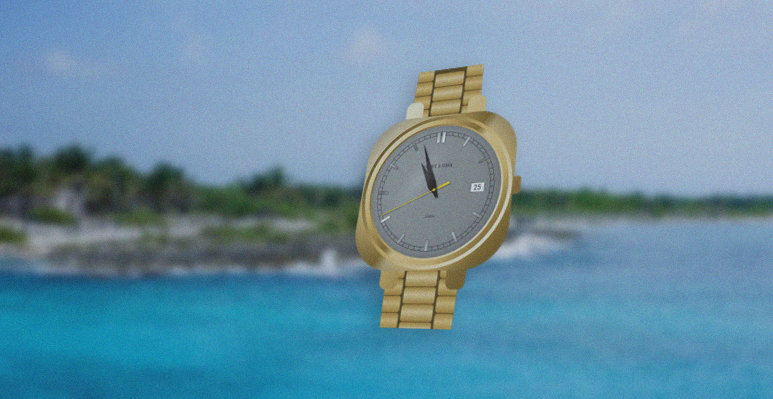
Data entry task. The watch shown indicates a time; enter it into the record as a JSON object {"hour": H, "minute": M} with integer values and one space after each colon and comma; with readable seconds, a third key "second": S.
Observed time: {"hour": 10, "minute": 56, "second": 41}
